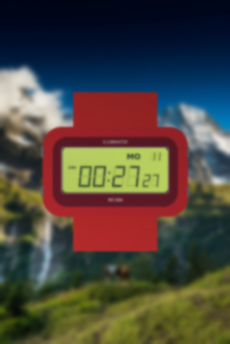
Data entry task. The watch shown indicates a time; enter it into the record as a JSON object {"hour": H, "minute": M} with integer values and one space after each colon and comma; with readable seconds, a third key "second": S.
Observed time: {"hour": 0, "minute": 27, "second": 27}
